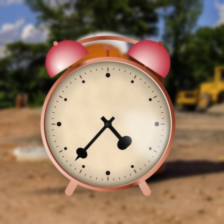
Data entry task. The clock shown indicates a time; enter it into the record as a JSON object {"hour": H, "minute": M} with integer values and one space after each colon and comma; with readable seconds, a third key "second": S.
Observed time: {"hour": 4, "minute": 37}
